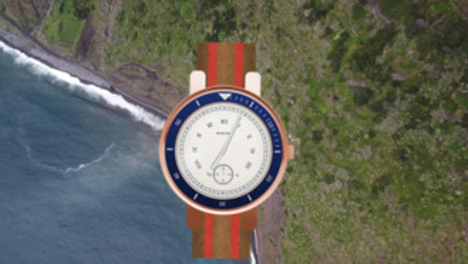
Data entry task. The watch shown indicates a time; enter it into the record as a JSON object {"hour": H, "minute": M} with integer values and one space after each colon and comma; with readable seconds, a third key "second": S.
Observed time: {"hour": 7, "minute": 4}
